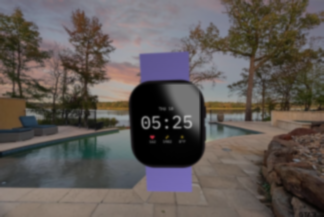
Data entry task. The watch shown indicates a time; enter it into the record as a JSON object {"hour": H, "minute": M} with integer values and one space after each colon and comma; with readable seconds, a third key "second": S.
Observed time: {"hour": 5, "minute": 25}
